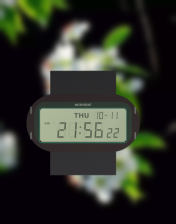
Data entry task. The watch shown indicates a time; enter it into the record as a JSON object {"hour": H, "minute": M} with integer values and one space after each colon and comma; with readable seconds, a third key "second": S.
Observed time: {"hour": 21, "minute": 56, "second": 22}
